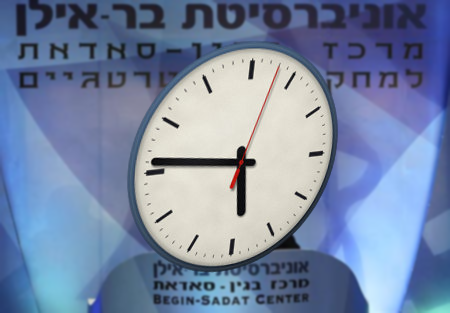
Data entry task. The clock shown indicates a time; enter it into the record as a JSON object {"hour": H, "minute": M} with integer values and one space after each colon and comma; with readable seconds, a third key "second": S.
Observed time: {"hour": 5, "minute": 46, "second": 3}
